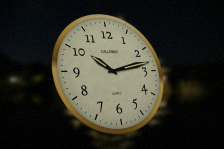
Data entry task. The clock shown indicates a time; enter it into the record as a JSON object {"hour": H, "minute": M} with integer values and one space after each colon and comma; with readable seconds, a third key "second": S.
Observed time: {"hour": 10, "minute": 13}
